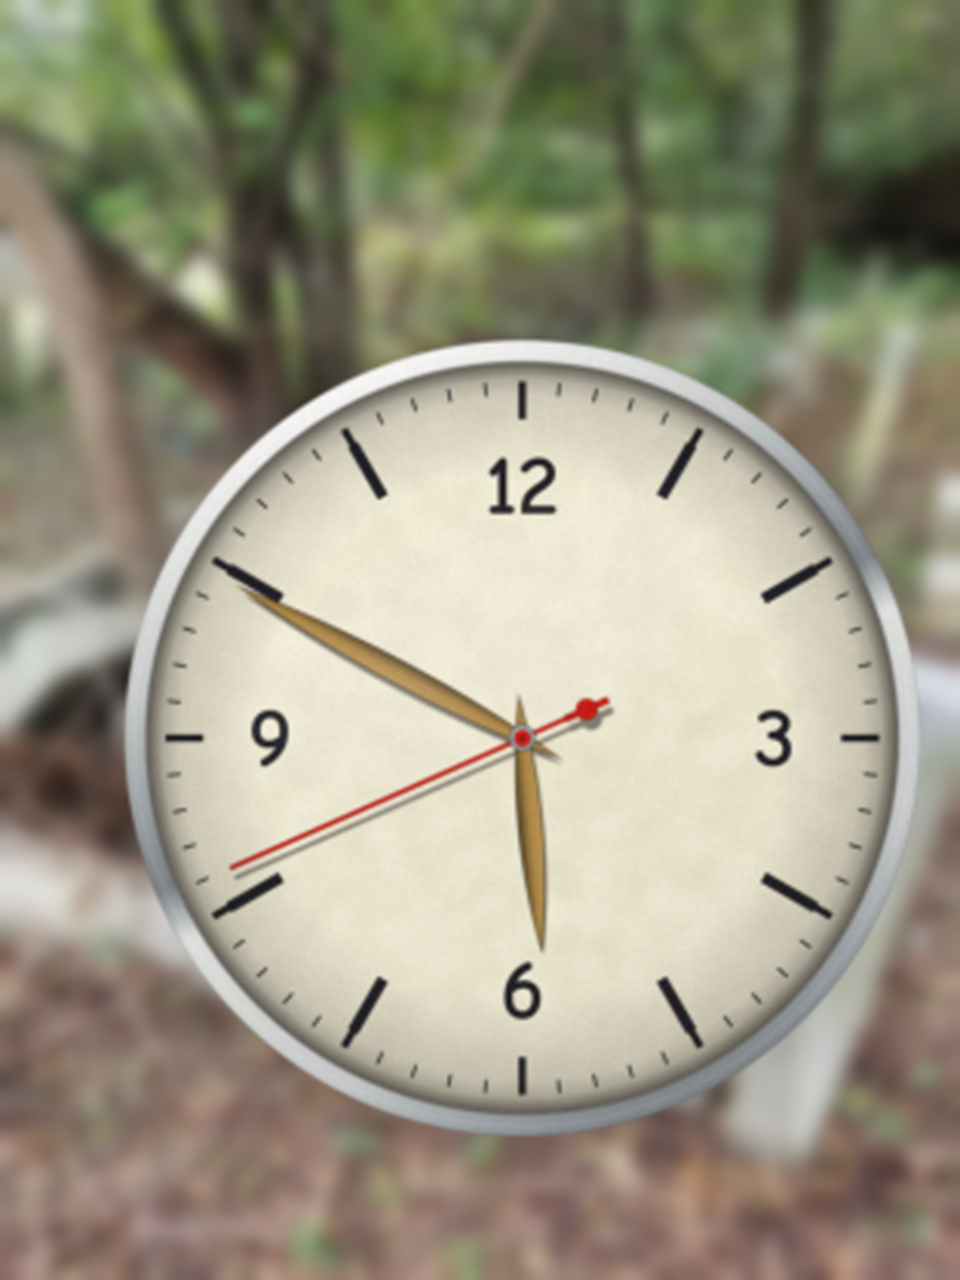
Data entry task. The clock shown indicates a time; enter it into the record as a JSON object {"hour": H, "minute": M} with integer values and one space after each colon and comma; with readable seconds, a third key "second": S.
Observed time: {"hour": 5, "minute": 49, "second": 41}
